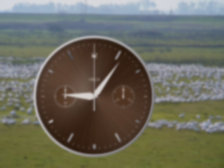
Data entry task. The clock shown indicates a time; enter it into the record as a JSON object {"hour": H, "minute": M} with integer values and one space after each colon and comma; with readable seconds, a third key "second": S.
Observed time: {"hour": 9, "minute": 6}
